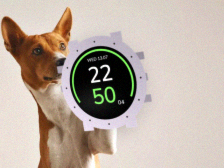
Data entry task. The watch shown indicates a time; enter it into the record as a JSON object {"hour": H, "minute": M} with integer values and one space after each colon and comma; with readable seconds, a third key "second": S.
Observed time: {"hour": 22, "minute": 50}
